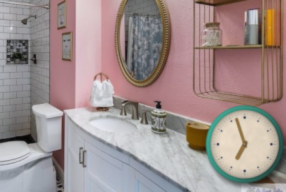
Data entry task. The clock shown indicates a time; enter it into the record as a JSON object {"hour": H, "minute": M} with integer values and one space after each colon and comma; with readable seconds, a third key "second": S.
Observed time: {"hour": 6, "minute": 57}
